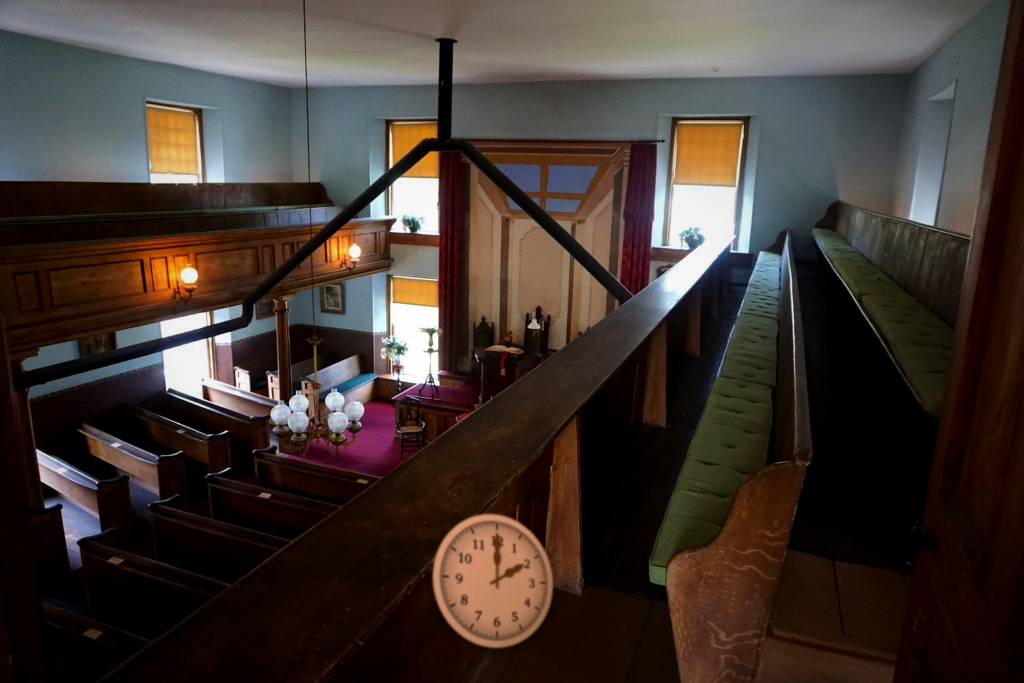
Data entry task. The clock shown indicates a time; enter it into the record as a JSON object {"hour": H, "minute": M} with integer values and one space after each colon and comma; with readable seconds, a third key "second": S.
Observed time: {"hour": 2, "minute": 0}
